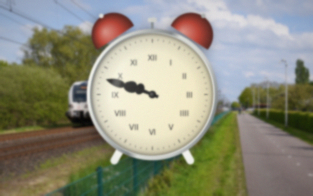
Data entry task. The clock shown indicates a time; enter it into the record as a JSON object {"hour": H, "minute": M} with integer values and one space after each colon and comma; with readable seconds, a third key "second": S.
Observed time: {"hour": 9, "minute": 48}
